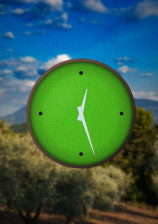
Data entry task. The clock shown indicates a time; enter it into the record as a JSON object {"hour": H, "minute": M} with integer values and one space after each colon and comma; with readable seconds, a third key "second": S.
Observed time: {"hour": 12, "minute": 27}
